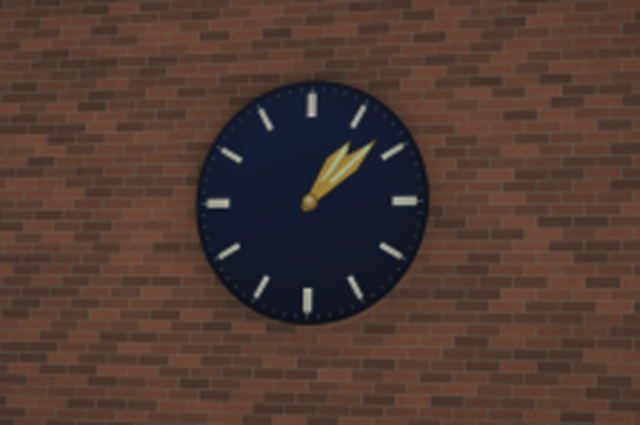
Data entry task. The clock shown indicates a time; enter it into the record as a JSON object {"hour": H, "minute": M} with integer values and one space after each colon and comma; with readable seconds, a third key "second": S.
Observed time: {"hour": 1, "minute": 8}
